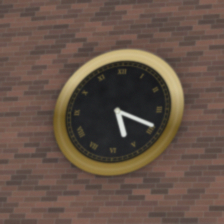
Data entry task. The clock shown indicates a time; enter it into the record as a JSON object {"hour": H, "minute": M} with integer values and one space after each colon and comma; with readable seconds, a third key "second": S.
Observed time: {"hour": 5, "minute": 19}
